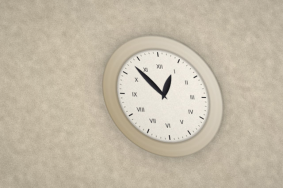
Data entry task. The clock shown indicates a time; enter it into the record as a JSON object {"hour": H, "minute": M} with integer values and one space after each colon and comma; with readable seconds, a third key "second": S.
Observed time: {"hour": 12, "minute": 53}
